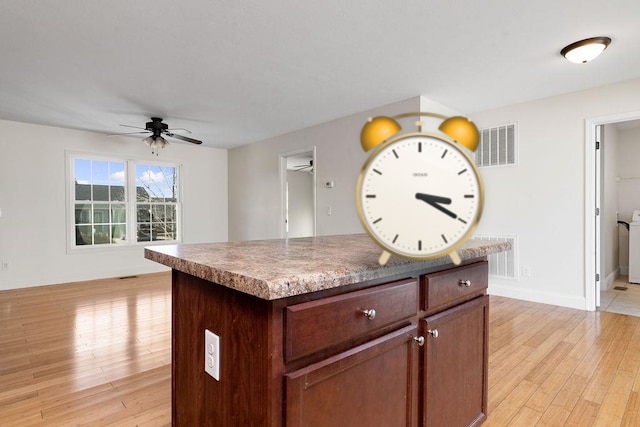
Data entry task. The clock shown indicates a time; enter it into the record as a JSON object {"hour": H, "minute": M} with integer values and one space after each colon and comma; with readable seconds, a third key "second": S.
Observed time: {"hour": 3, "minute": 20}
